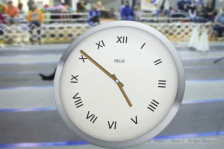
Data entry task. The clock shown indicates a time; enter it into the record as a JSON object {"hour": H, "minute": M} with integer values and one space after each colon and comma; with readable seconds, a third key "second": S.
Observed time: {"hour": 4, "minute": 51}
